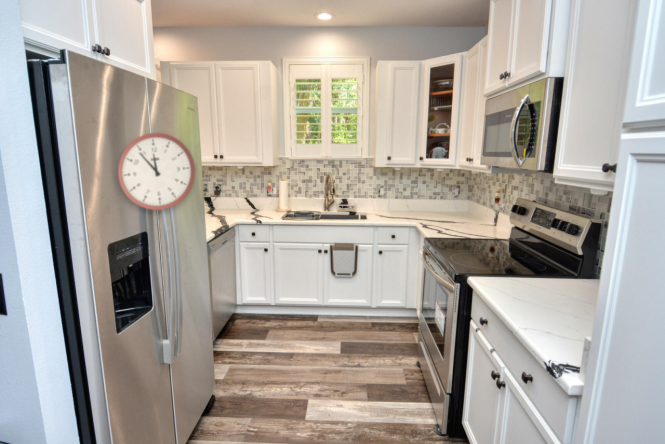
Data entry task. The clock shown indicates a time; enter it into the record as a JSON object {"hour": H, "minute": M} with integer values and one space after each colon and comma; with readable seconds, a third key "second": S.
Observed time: {"hour": 11, "minute": 54}
